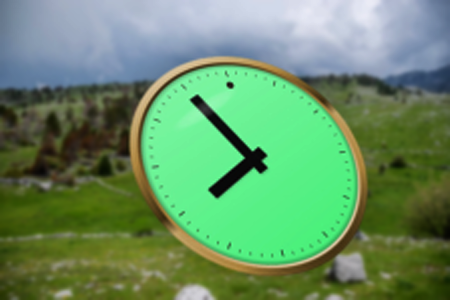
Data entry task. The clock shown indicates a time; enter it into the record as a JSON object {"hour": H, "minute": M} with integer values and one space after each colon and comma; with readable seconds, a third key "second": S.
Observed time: {"hour": 7, "minute": 55}
